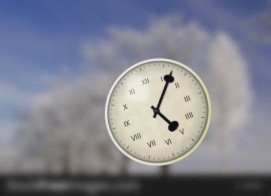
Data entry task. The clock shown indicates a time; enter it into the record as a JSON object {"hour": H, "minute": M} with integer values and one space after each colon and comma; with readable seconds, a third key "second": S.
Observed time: {"hour": 5, "minute": 7}
